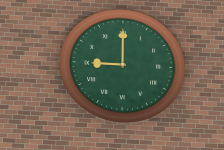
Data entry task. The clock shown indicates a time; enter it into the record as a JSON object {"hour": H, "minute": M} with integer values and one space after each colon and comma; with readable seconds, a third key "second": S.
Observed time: {"hour": 9, "minute": 0}
